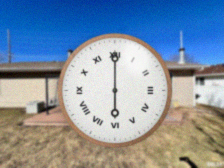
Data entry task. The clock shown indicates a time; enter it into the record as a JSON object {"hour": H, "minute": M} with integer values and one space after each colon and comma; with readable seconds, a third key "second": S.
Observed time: {"hour": 6, "minute": 0}
